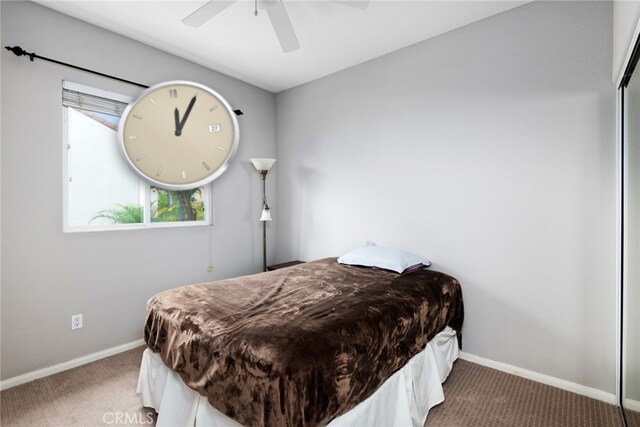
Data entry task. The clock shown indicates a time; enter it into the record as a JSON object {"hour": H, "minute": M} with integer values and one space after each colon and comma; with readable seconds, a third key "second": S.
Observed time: {"hour": 12, "minute": 5}
